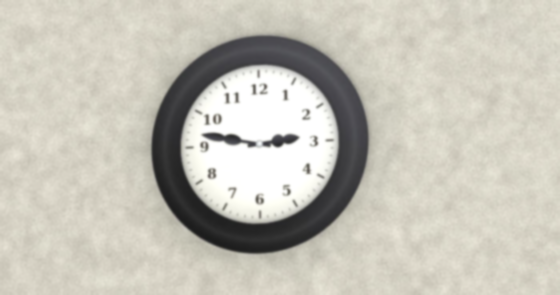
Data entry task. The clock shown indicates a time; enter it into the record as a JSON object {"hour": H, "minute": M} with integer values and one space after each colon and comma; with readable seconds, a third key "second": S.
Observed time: {"hour": 2, "minute": 47}
